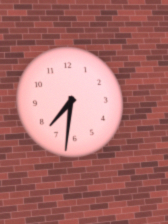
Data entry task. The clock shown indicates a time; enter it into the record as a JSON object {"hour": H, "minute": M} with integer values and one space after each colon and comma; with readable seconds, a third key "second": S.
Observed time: {"hour": 7, "minute": 32}
